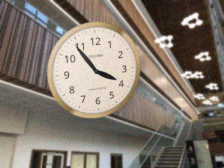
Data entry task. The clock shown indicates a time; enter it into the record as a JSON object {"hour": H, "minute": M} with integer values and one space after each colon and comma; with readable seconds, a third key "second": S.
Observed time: {"hour": 3, "minute": 54}
